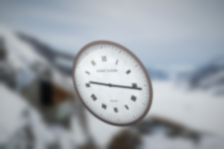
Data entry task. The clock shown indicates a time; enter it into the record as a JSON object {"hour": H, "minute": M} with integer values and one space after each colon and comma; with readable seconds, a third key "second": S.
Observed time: {"hour": 9, "minute": 16}
